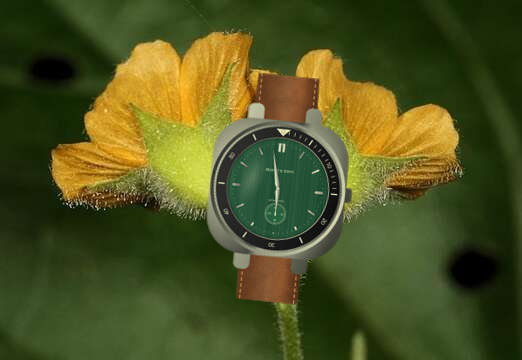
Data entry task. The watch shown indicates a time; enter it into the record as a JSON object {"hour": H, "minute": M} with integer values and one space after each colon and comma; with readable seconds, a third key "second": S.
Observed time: {"hour": 5, "minute": 58}
